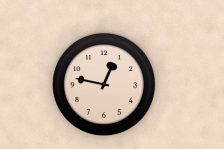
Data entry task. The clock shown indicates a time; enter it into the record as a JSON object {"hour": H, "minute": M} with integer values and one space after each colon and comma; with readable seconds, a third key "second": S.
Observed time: {"hour": 12, "minute": 47}
